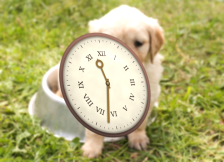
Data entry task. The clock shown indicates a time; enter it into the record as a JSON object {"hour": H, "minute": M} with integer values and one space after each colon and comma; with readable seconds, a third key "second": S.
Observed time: {"hour": 11, "minute": 32}
